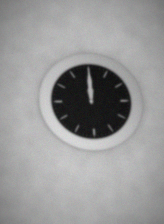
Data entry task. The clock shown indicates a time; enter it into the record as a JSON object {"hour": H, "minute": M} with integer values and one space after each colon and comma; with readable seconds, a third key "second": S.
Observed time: {"hour": 12, "minute": 0}
